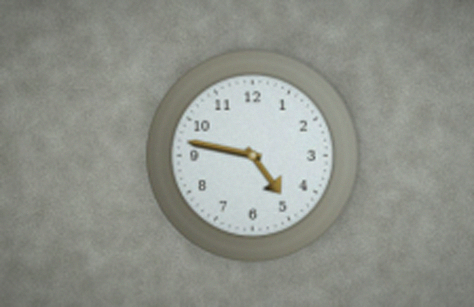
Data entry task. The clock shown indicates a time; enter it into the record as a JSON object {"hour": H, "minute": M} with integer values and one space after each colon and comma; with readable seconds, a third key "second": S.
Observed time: {"hour": 4, "minute": 47}
